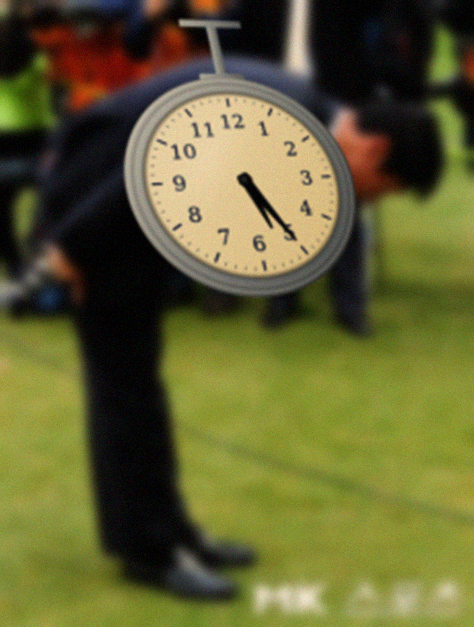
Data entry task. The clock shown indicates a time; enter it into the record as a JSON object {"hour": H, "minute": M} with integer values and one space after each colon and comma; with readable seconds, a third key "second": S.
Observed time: {"hour": 5, "minute": 25}
